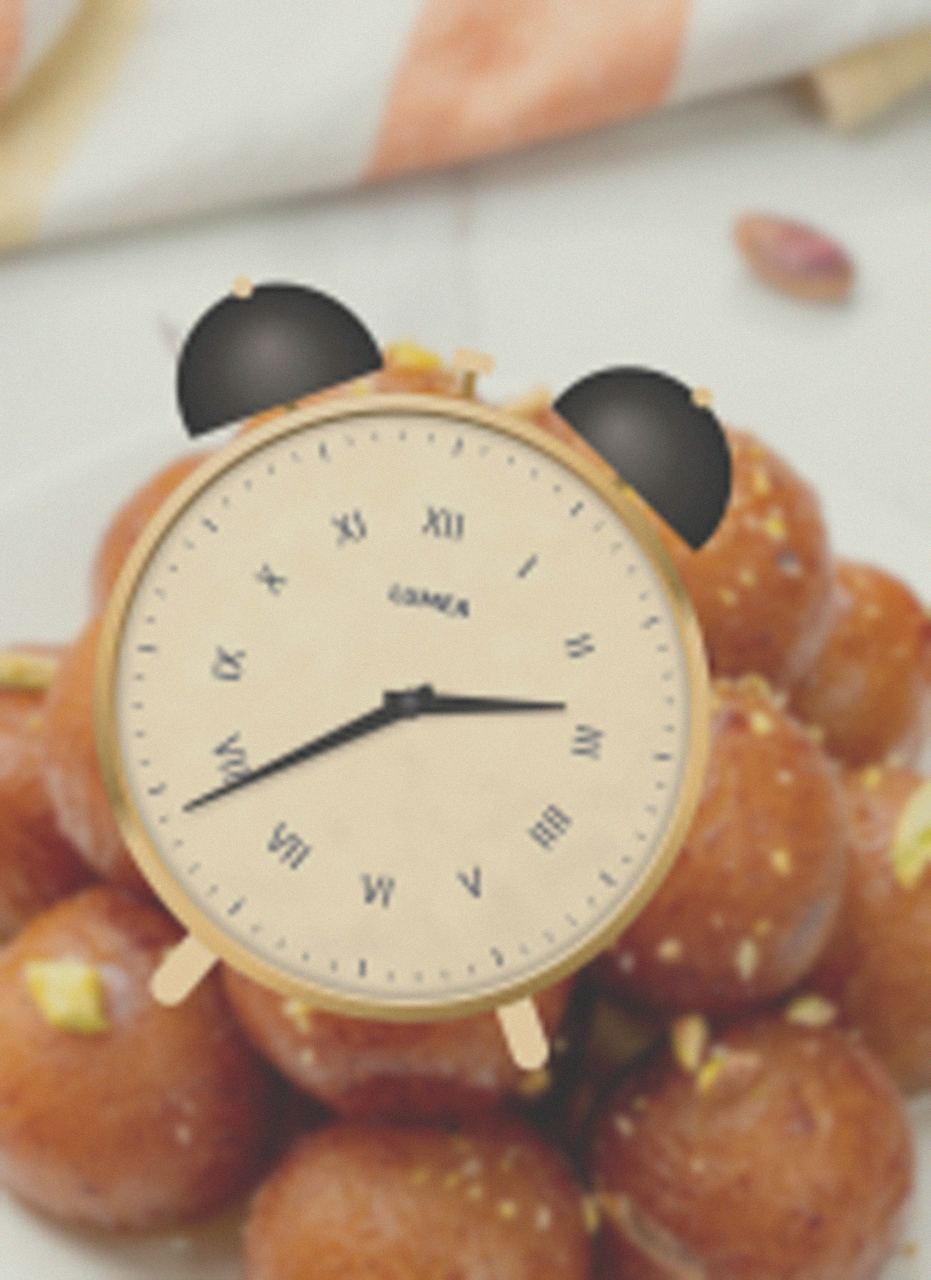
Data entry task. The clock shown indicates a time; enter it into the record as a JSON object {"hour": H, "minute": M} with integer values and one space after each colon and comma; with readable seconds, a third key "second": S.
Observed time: {"hour": 2, "minute": 39}
